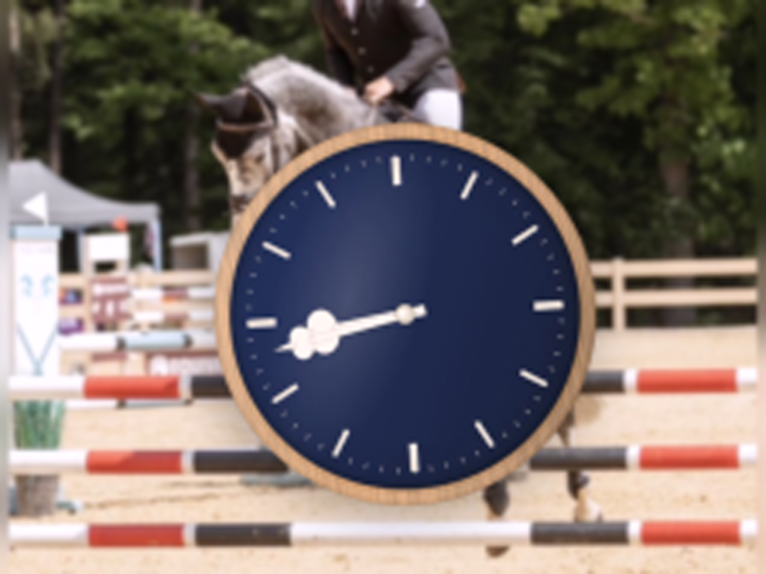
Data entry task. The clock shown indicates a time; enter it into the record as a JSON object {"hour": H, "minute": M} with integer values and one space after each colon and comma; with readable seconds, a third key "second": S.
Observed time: {"hour": 8, "minute": 43}
